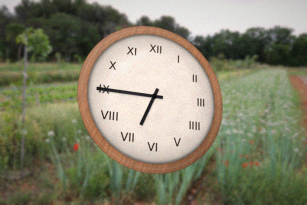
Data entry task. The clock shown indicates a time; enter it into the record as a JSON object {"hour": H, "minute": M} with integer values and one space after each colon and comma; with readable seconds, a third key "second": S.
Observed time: {"hour": 6, "minute": 45}
